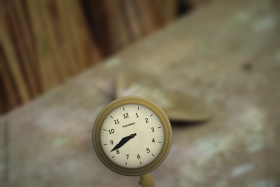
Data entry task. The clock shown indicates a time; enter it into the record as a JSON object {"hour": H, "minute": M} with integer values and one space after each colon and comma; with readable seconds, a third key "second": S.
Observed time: {"hour": 8, "minute": 42}
